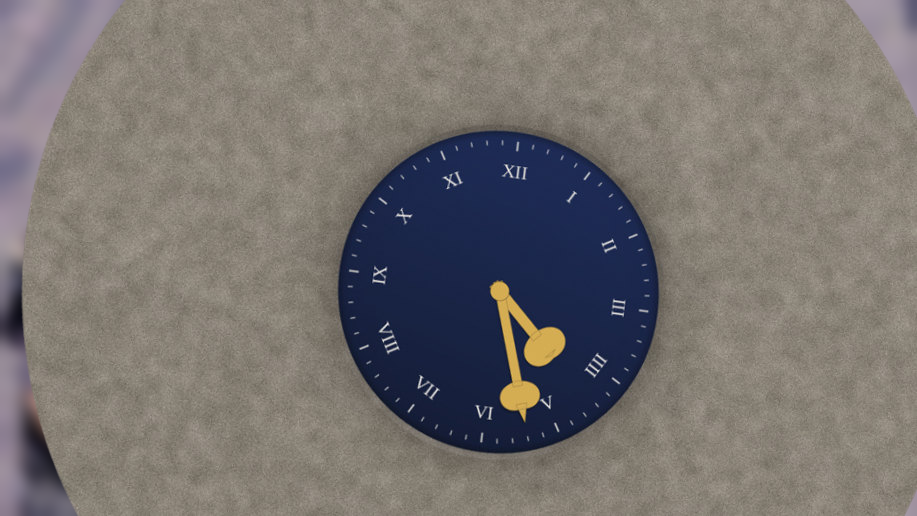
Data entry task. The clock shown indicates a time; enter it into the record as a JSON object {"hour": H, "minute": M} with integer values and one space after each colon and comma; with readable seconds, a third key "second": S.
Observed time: {"hour": 4, "minute": 27}
